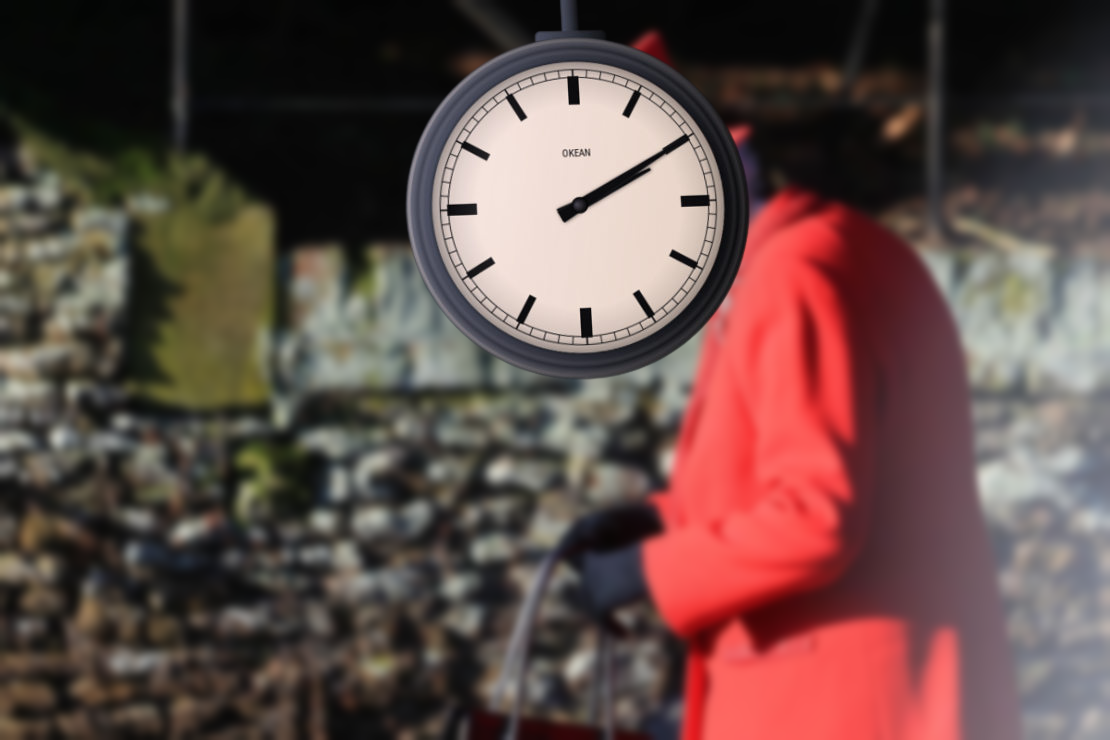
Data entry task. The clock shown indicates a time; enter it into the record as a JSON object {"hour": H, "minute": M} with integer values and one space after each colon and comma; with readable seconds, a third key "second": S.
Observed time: {"hour": 2, "minute": 10}
